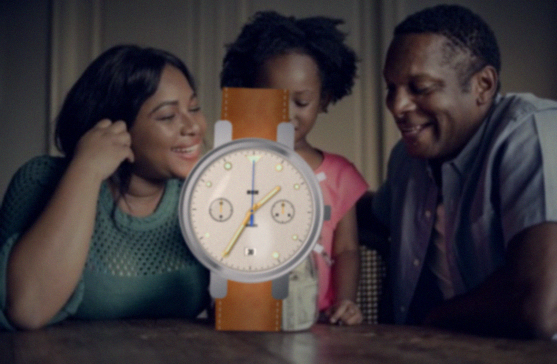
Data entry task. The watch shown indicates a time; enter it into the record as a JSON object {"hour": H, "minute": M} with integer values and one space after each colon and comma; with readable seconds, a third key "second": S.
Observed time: {"hour": 1, "minute": 35}
